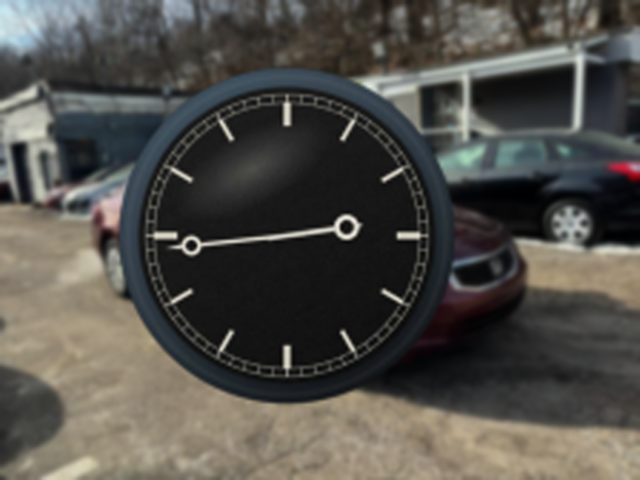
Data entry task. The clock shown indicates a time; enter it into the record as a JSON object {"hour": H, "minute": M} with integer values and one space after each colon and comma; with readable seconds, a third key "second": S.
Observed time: {"hour": 2, "minute": 44}
